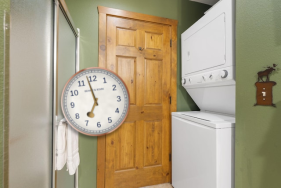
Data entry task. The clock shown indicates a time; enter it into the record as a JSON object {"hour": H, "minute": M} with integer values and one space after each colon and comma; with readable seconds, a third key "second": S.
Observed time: {"hour": 6, "minute": 58}
